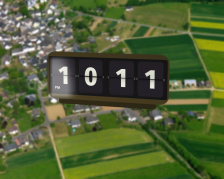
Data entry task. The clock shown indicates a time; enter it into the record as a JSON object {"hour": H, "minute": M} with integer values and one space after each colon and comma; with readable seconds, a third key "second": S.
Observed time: {"hour": 10, "minute": 11}
